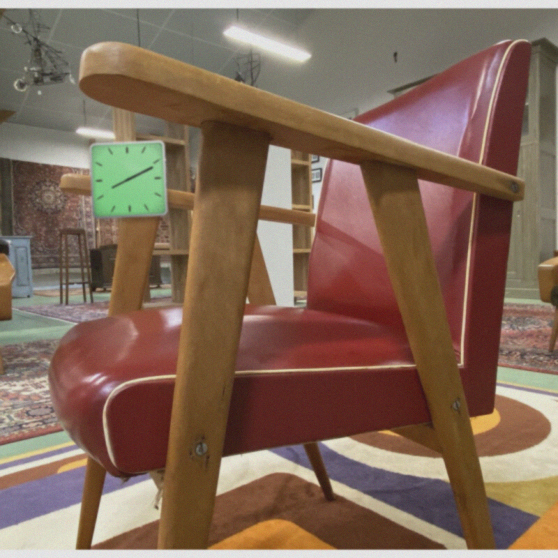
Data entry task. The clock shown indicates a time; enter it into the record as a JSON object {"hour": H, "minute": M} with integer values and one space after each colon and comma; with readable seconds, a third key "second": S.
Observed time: {"hour": 8, "minute": 11}
